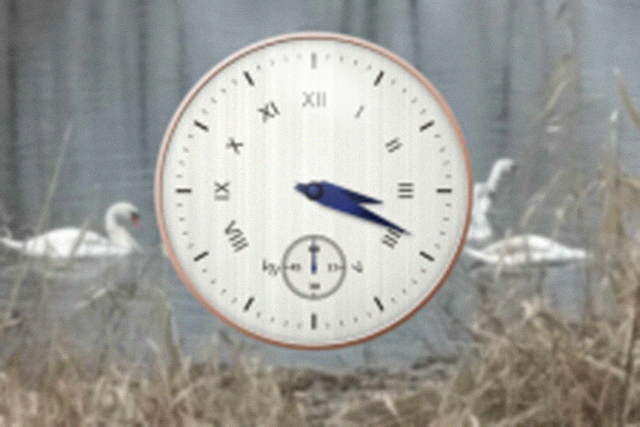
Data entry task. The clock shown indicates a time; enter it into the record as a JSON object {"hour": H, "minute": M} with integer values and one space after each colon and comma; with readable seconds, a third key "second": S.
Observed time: {"hour": 3, "minute": 19}
